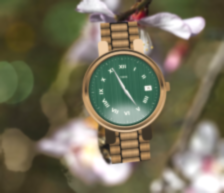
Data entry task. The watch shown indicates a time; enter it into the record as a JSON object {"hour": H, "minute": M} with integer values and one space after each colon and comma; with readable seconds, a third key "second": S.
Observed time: {"hour": 4, "minute": 56}
